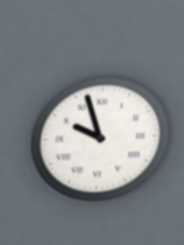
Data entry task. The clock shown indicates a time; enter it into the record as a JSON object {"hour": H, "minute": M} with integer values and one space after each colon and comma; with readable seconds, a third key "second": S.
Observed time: {"hour": 9, "minute": 57}
